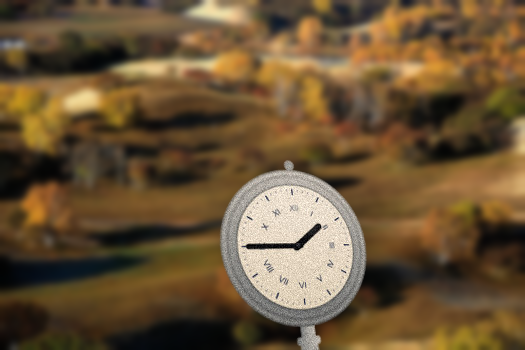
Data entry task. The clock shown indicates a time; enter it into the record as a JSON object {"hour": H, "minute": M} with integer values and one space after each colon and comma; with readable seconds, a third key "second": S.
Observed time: {"hour": 1, "minute": 45}
